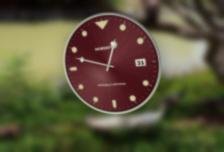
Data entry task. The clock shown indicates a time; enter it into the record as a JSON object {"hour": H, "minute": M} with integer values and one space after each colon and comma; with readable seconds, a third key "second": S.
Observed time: {"hour": 12, "minute": 48}
